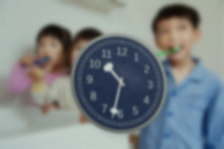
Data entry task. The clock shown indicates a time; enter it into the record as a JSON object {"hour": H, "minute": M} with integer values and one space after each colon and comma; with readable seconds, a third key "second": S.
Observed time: {"hour": 10, "minute": 32}
